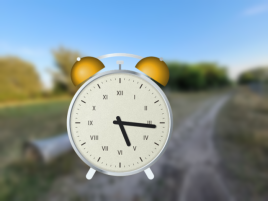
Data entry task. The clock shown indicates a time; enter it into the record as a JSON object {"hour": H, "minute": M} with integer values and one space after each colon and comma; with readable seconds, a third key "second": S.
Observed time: {"hour": 5, "minute": 16}
